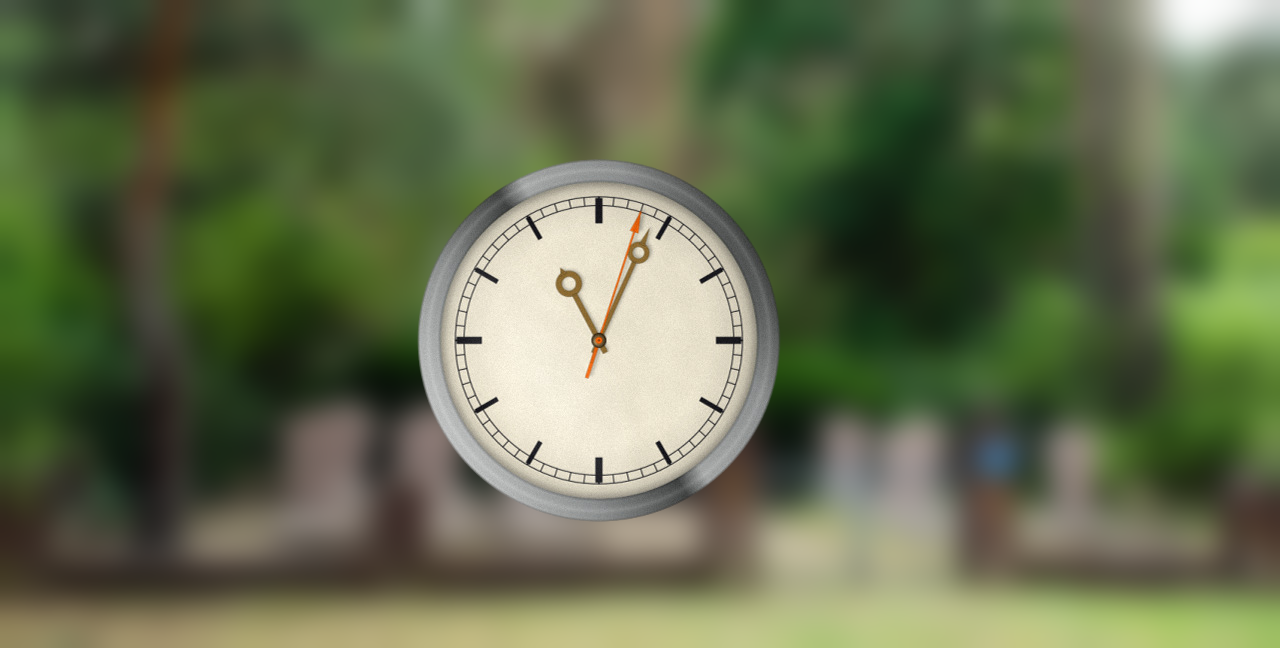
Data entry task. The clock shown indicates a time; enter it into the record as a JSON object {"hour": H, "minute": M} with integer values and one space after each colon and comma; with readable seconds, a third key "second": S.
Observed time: {"hour": 11, "minute": 4, "second": 3}
